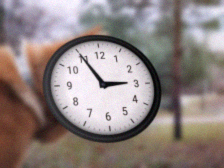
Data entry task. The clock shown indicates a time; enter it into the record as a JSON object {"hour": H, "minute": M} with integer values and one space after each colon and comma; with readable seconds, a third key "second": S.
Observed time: {"hour": 2, "minute": 55}
